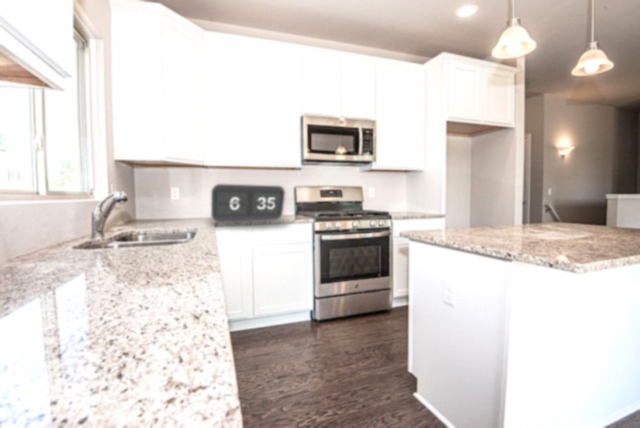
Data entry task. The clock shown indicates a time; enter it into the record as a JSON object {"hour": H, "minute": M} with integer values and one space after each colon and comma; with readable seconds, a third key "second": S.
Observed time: {"hour": 6, "minute": 35}
